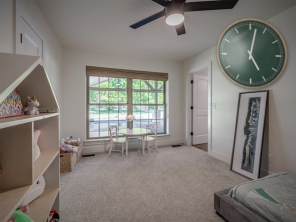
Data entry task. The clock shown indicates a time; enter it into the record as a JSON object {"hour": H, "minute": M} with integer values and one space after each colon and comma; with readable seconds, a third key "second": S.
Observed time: {"hour": 5, "minute": 2}
